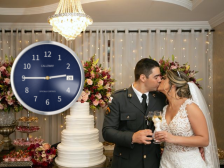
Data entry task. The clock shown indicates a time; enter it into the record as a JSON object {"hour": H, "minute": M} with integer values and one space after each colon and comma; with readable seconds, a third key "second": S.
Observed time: {"hour": 2, "minute": 45}
